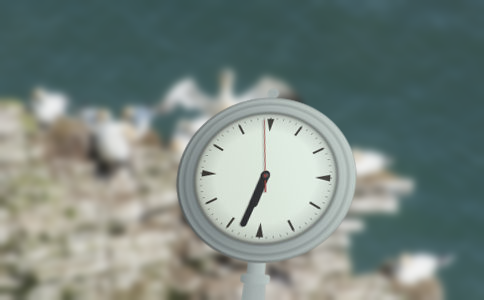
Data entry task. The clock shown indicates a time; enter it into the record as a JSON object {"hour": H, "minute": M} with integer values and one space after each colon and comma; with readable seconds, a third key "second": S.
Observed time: {"hour": 6, "minute": 32, "second": 59}
